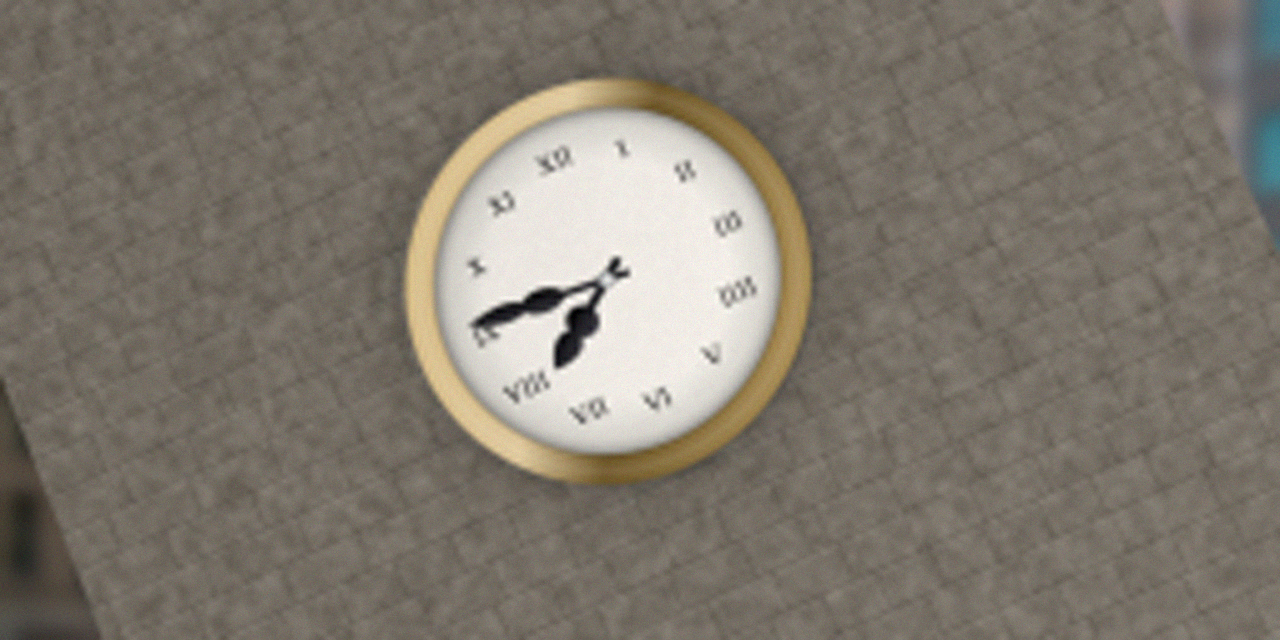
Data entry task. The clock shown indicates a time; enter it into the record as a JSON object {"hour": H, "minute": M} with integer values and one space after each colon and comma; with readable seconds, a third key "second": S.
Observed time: {"hour": 7, "minute": 46}
